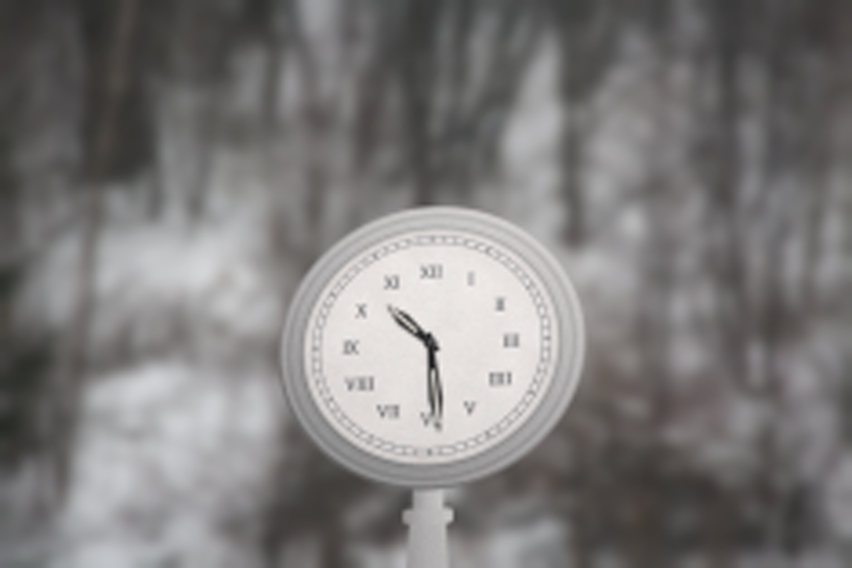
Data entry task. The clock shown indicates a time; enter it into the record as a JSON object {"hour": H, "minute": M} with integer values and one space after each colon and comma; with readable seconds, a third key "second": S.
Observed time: {"hour": 10, "minute": 29}
